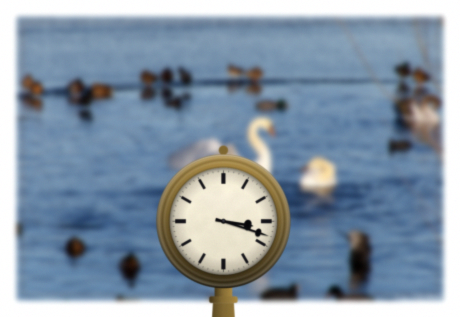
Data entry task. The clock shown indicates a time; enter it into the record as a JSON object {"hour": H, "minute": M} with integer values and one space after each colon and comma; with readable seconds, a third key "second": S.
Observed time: {"hour": 3, "minute": 18}
